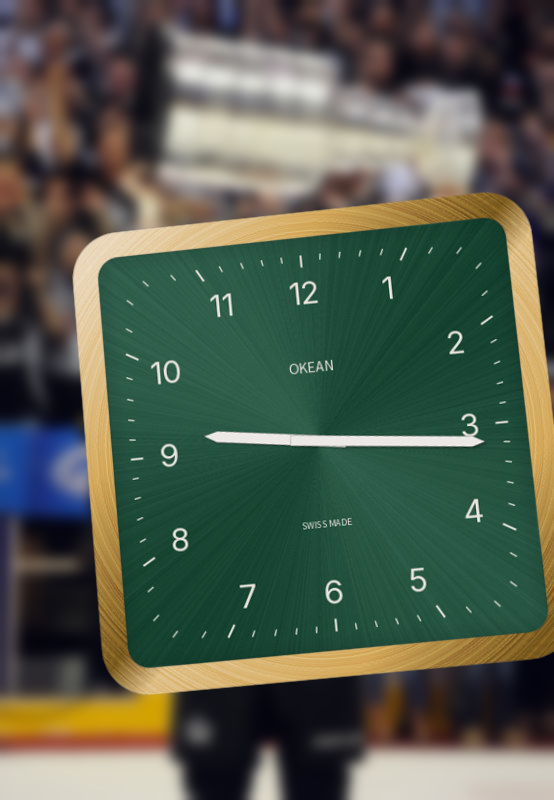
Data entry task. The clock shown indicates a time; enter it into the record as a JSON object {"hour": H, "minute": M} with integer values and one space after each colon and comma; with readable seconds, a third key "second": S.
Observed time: {"hour": 9, "minute": 16}
